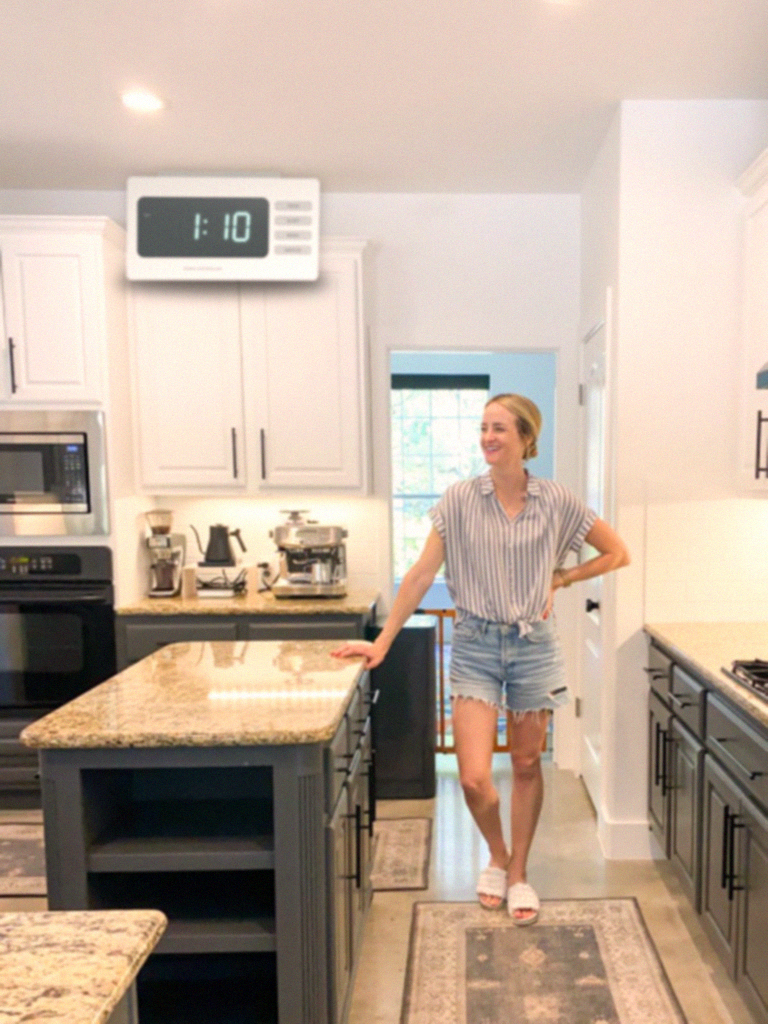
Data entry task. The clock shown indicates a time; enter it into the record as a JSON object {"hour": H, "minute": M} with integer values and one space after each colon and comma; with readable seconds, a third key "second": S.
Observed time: {"hour": 1, "minute": 10}
